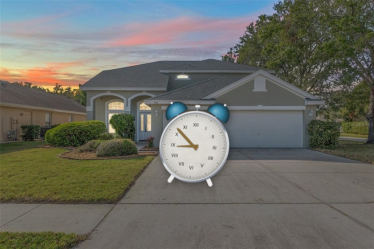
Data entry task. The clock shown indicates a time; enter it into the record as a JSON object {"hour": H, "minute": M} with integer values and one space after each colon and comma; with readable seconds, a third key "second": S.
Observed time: {"hour": 8, "minute": 52}
